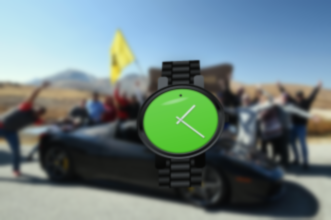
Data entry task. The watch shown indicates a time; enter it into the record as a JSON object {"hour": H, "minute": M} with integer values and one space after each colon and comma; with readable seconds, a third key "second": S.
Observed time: {"hour": 1, "minute": 22}
